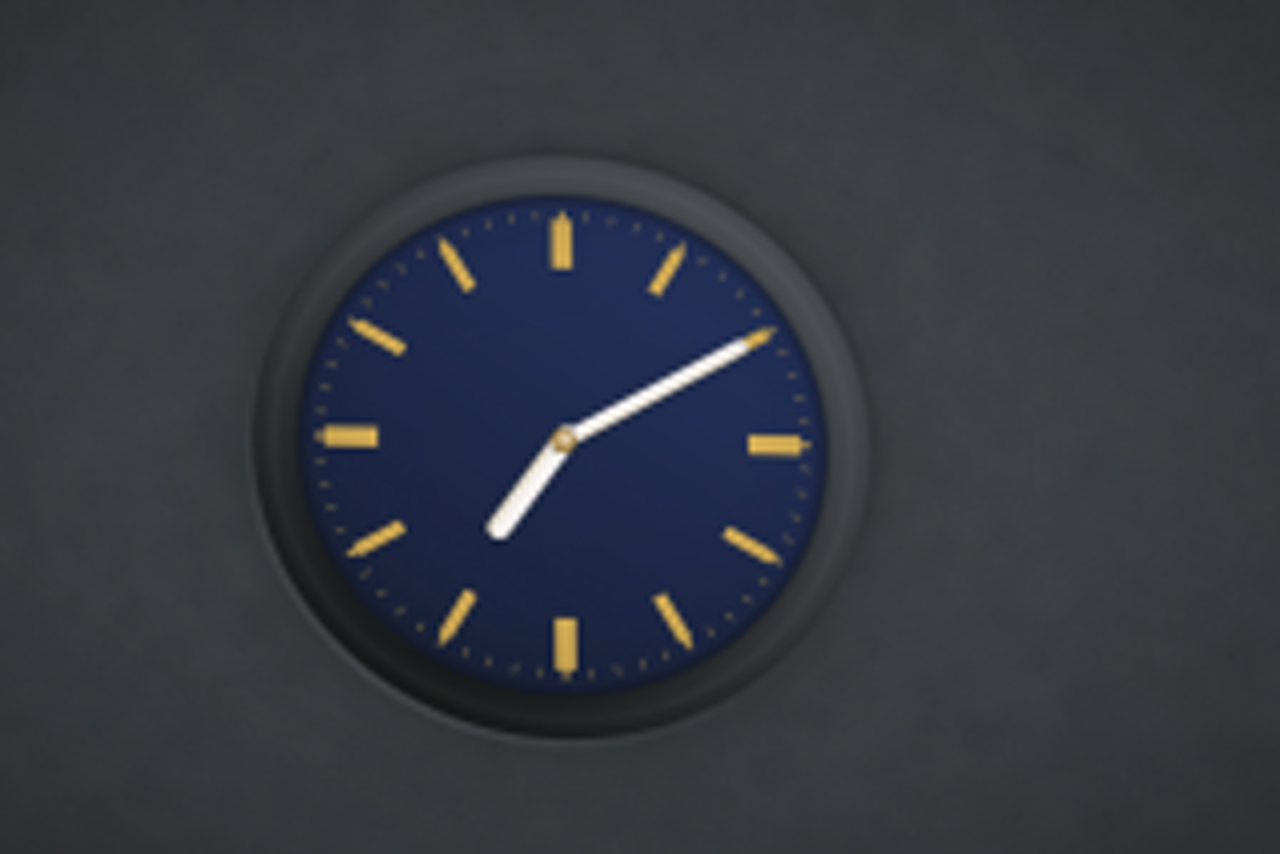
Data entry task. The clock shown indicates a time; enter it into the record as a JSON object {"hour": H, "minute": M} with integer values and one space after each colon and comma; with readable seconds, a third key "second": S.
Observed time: {"hour": 7, "minute": 10}
